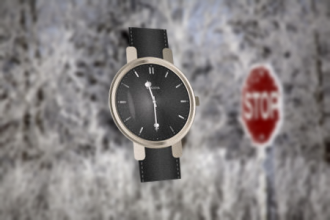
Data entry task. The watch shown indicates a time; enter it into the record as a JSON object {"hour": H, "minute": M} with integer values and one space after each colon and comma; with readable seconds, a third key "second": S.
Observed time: {"hour": 11, "minute": 30}
